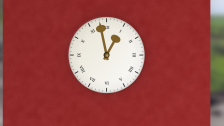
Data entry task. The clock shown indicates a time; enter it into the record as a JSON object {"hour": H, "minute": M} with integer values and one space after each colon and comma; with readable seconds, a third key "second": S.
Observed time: {"hour": 12, "minute": 58}
